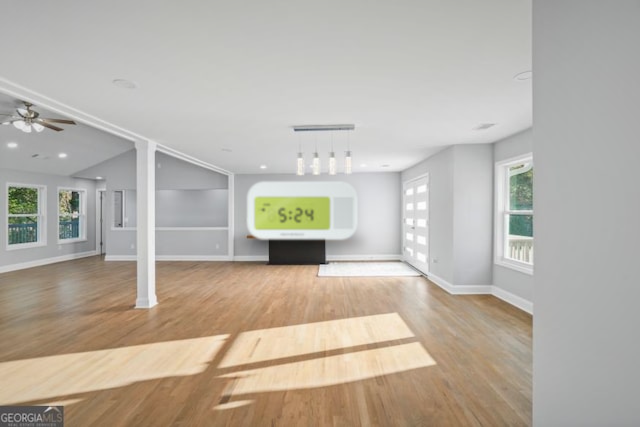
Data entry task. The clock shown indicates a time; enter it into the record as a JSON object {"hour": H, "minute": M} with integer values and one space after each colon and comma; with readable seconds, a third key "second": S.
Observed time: {"hour": 5, "minute": 24}
